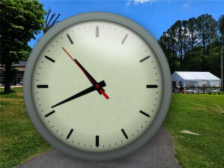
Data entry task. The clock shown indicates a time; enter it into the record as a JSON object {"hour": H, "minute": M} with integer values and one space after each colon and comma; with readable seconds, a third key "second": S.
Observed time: {"hour": 10, "minute": 40, "second": 53}
